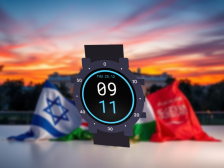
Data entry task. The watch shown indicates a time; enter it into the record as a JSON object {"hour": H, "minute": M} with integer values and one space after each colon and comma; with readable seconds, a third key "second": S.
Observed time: {"hour": 9, "minute": 11}
